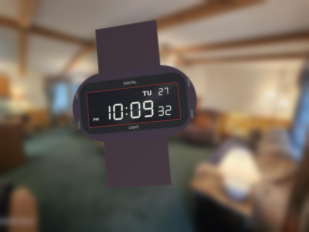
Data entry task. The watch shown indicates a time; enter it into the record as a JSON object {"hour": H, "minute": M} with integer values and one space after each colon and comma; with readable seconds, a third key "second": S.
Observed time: {"hour": 10, "minute": 9, "second": 32}
